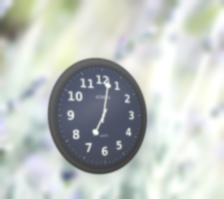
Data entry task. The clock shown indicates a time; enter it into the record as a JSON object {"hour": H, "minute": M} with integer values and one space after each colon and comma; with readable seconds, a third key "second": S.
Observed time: {"hour": 7, "minute": 2}
